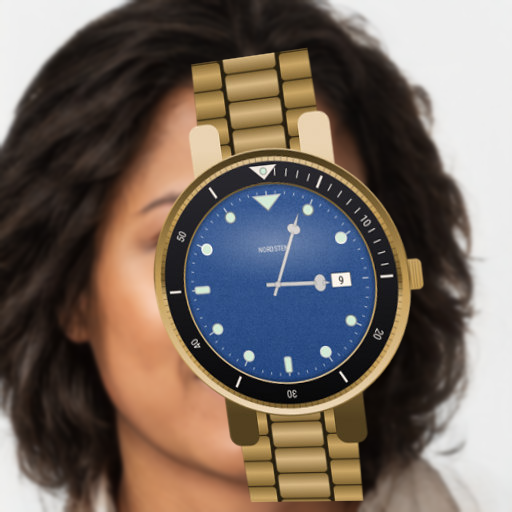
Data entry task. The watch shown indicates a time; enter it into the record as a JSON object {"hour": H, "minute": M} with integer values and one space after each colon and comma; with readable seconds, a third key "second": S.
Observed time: {"hour": 3, "minute": 4}
